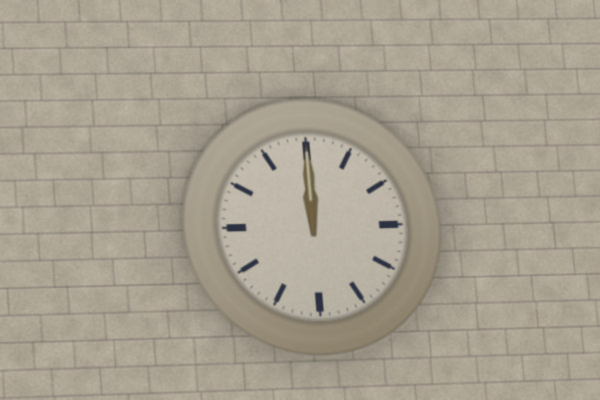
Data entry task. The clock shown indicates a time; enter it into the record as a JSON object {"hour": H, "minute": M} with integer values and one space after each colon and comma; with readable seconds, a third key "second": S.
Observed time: {"hour": 12, "minute": 0}
